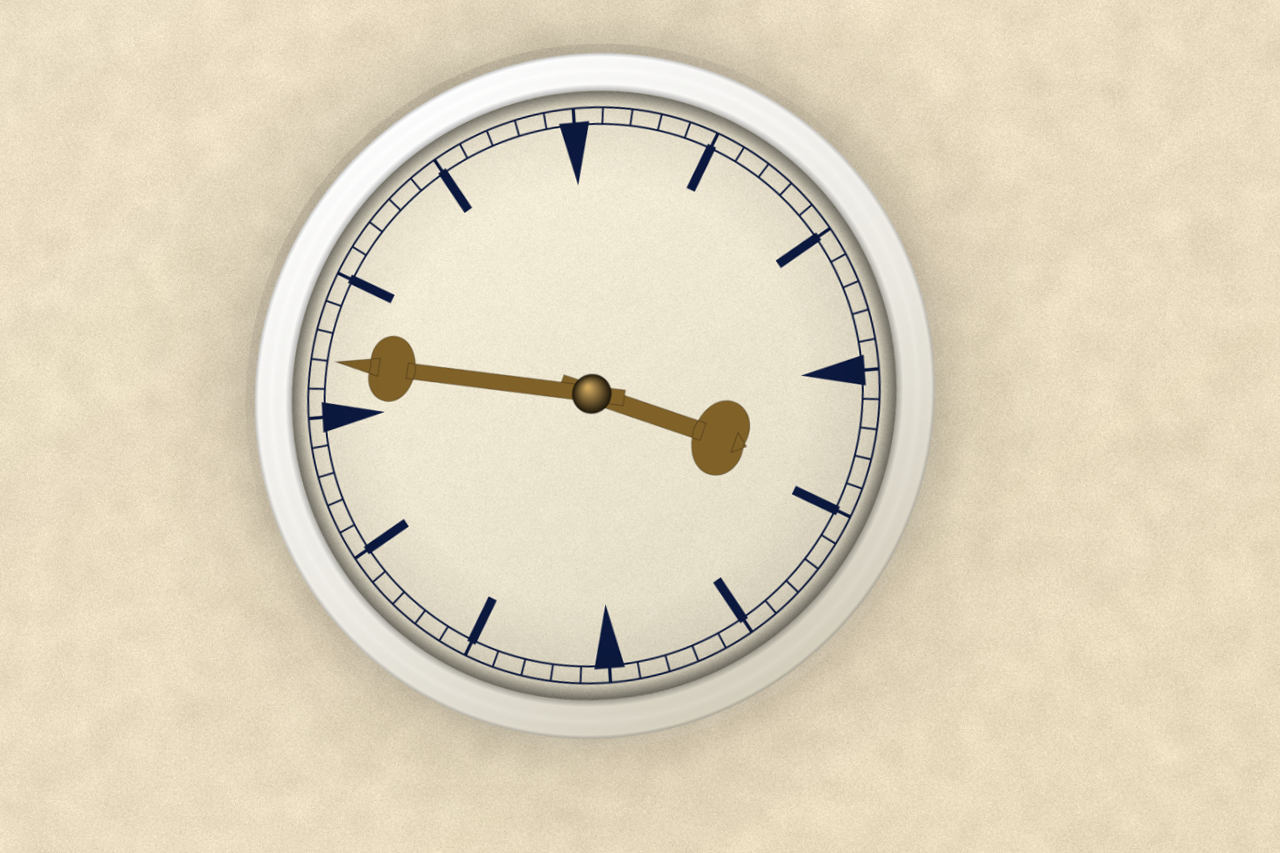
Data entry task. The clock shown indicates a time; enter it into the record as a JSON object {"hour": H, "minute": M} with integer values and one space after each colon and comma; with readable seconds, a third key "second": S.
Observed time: {"hour": 3, "minute": 47}
